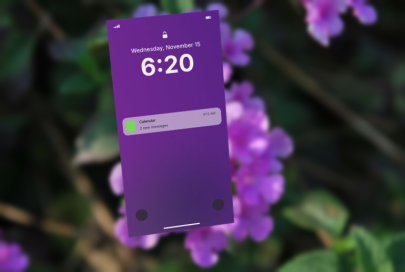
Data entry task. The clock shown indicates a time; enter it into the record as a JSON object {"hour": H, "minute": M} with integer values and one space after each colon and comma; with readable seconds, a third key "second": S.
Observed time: {"hour": 6, "minute": 20}
